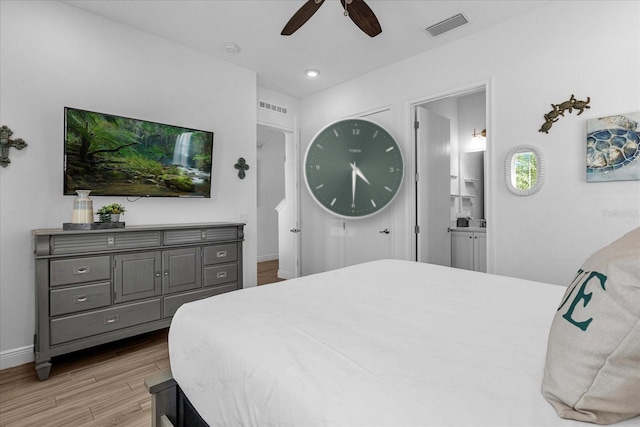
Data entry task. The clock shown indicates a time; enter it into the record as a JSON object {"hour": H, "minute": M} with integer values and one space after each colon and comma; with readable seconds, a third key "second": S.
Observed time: {"hour": 4, "minute": 30}
